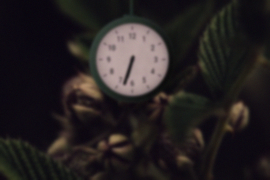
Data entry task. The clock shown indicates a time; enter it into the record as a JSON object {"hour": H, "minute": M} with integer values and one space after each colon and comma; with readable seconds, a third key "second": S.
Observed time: {"hour": 6, "minute": 33}
